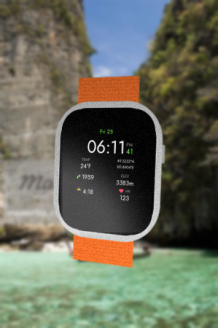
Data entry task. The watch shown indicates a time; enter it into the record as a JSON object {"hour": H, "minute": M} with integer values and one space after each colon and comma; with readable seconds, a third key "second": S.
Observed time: {"hour": 6, "minute": 11}
